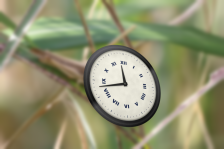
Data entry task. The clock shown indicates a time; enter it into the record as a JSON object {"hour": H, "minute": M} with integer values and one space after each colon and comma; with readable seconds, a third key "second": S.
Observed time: {"hour": 11, "minute": 43}
